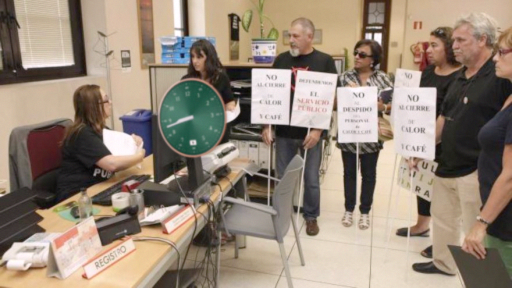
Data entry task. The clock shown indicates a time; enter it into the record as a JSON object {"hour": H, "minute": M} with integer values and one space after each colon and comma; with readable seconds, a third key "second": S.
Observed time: {"hour": 8, "minute": 43}
